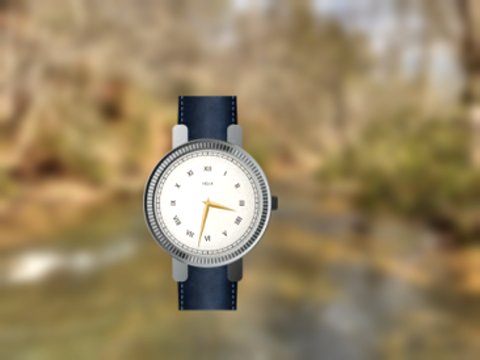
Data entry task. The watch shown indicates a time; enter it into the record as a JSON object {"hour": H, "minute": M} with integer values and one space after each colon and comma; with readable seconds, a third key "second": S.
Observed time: {"hour": 3, "minute": 32}
